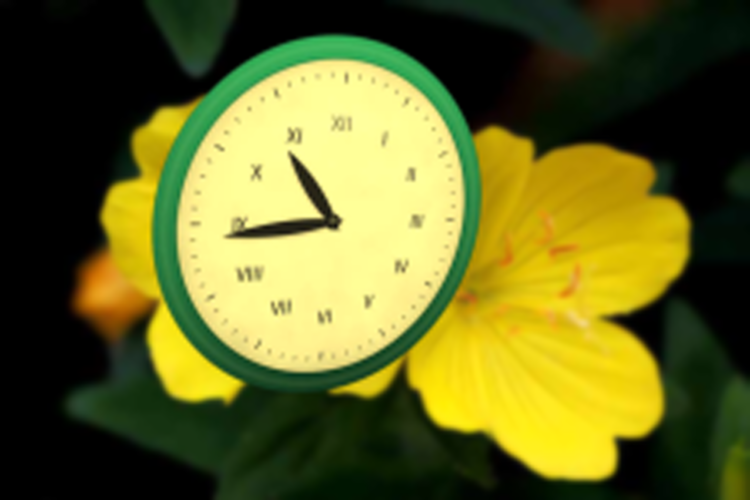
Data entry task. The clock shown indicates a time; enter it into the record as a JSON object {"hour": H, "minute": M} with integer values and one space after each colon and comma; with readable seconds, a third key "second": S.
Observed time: {"hour": 10, "minute": 44}
